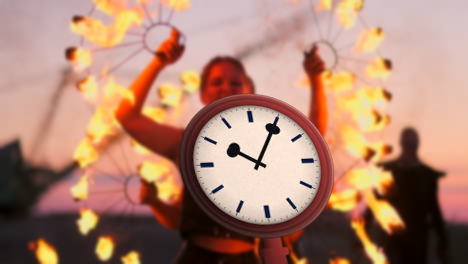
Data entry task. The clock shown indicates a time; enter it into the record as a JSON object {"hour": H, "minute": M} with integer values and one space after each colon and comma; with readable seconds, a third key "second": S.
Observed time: {"hour": 10, "minute": 5}
